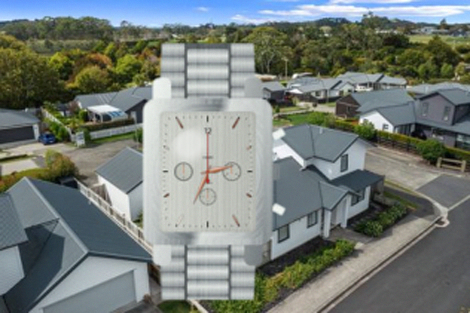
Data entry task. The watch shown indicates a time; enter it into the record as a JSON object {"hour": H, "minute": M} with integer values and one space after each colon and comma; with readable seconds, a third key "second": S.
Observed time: {"hour": 2, "minute": 34}
